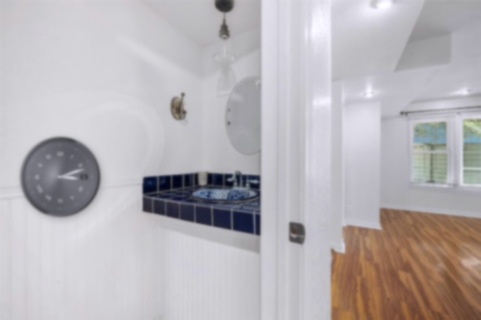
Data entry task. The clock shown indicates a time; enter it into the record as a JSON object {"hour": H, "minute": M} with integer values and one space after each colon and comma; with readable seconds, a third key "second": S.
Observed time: {"hour": 3, "minute": 12}
